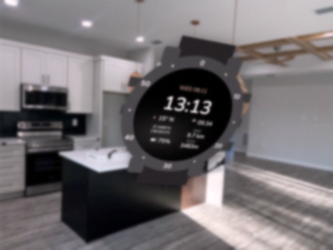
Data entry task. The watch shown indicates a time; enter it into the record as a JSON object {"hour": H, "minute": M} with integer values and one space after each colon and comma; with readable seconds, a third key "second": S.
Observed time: {"hour": 13, "minute": 13}
